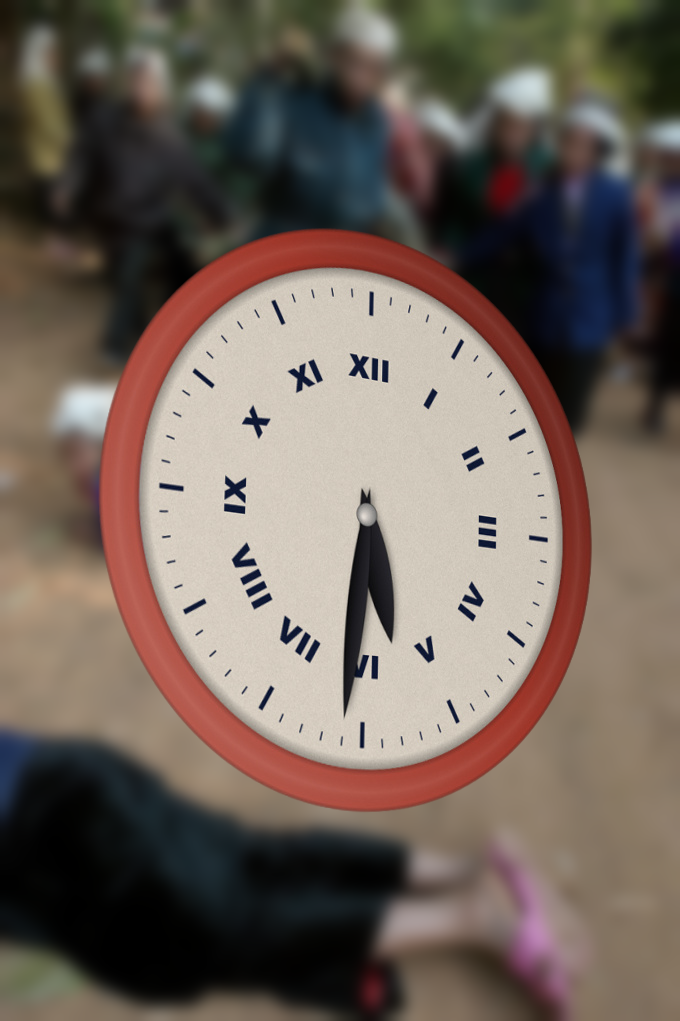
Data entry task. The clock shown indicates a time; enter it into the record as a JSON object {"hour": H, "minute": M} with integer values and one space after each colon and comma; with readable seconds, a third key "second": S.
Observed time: {"hour": 5, "minute": 31}
